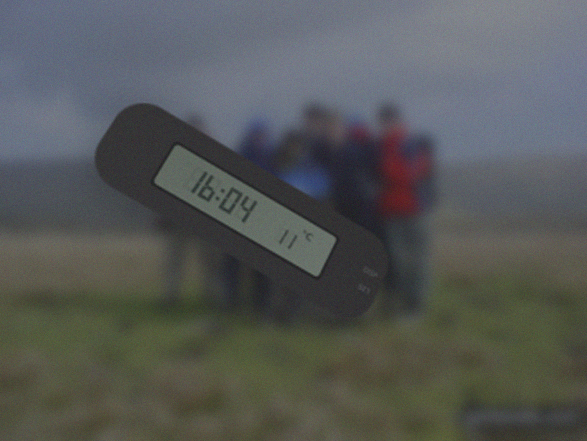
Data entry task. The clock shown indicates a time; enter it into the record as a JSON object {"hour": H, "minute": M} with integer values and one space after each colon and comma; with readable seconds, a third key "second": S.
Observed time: {"hour": 16, "minute": 4}
